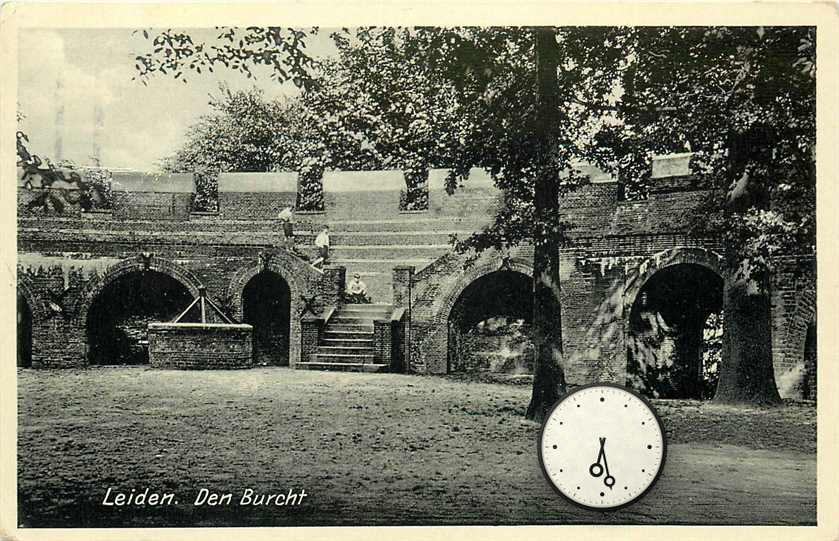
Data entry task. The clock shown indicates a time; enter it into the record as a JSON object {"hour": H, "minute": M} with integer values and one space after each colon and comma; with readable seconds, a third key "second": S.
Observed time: {"hour": 6, "minute": 28}
